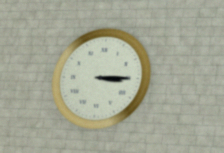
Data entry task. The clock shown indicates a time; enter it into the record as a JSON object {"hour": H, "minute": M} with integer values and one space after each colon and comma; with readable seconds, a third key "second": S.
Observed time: {"hour": 3, "minute": 15}
